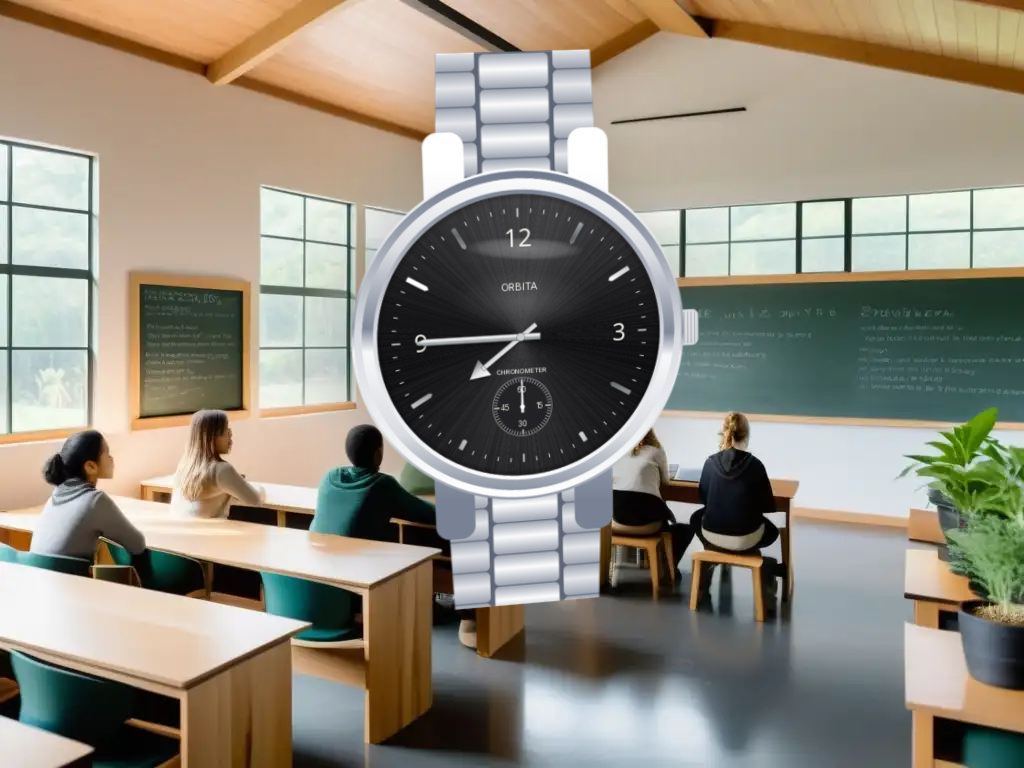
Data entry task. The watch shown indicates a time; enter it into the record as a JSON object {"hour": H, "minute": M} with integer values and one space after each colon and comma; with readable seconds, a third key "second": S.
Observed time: {"hour": 7, "minute": 45}
